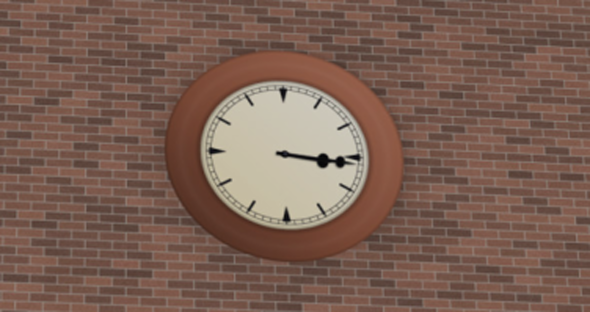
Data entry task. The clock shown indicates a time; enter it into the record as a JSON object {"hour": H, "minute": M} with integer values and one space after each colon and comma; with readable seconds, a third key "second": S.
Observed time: {"hour": 3, "minute": 16}
